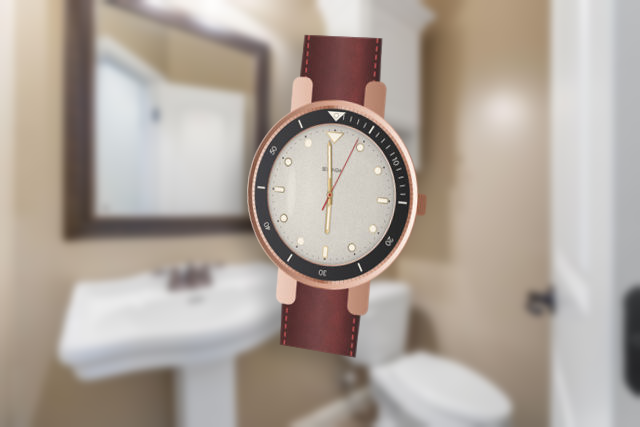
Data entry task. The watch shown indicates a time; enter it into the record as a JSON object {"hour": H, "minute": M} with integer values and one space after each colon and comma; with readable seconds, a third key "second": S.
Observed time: {"hour": 5, "minute": 59, "second": 4}
